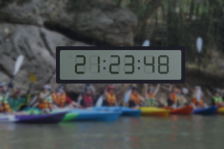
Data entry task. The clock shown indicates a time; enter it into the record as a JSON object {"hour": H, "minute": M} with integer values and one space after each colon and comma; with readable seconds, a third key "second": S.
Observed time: {"hour": 21, "minute": 23, "second": 48}
